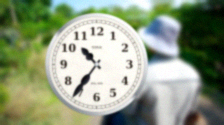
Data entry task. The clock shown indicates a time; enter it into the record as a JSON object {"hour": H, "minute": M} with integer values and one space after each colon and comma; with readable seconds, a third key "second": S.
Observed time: {"hour": 10, "minute": 36}
